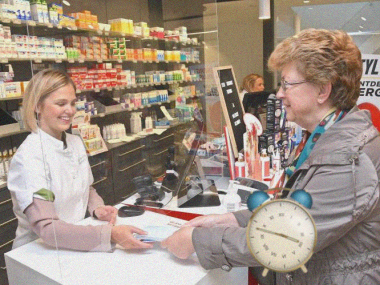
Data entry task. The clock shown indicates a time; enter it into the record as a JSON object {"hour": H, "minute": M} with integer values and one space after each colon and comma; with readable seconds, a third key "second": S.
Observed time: {"hour": 3, "minute": 48}
